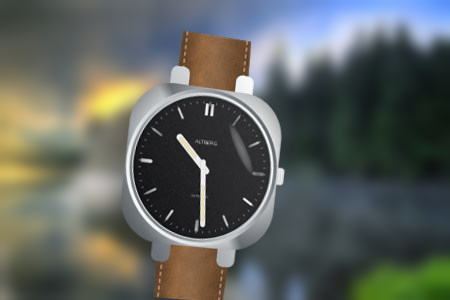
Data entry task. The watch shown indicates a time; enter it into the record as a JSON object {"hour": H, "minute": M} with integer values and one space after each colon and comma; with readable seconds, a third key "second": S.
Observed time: {"hour": 10, "minute": 29}
